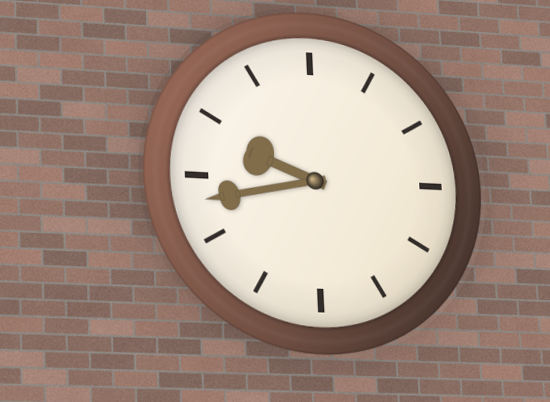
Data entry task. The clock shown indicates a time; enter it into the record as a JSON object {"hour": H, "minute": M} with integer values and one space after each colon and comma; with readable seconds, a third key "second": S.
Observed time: {"hour": 9, "minute": 43}
